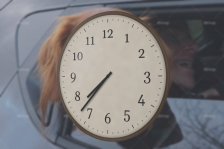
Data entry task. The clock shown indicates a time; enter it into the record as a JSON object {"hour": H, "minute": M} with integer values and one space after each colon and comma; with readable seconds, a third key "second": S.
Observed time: {"hour": 7, "minute": 37}
